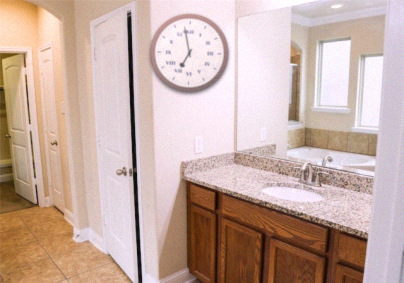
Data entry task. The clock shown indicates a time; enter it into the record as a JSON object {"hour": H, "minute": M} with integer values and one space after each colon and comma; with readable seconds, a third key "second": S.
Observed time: {"hour": 6, "minute": 58}
